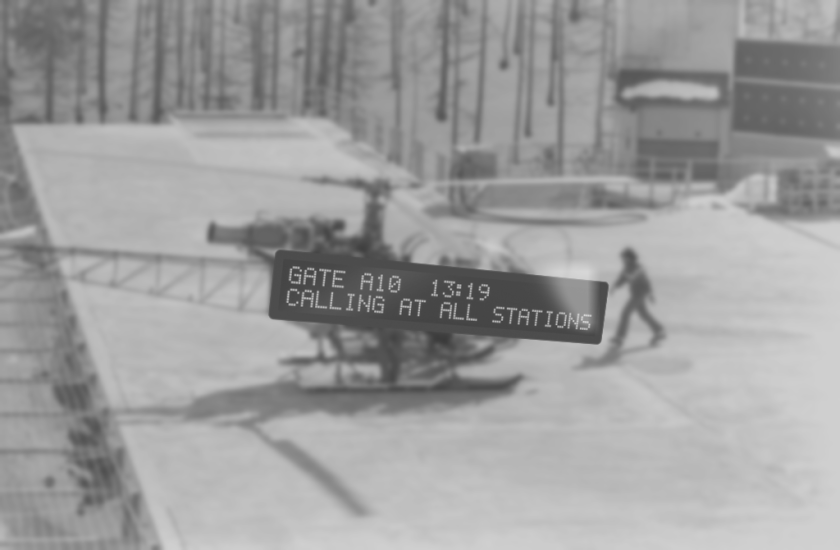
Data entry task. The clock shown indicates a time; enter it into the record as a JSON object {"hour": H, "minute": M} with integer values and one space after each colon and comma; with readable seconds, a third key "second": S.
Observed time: {"hour": 13, "minute": 19}
